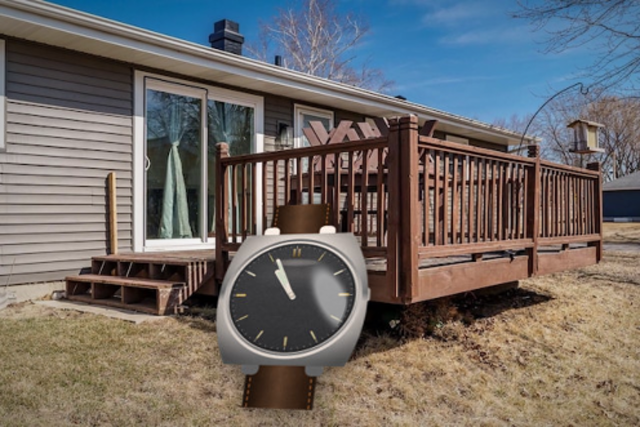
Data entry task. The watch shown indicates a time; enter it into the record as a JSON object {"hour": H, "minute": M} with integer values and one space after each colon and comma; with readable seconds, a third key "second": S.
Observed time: {"hour": 10, "minute": 56}
